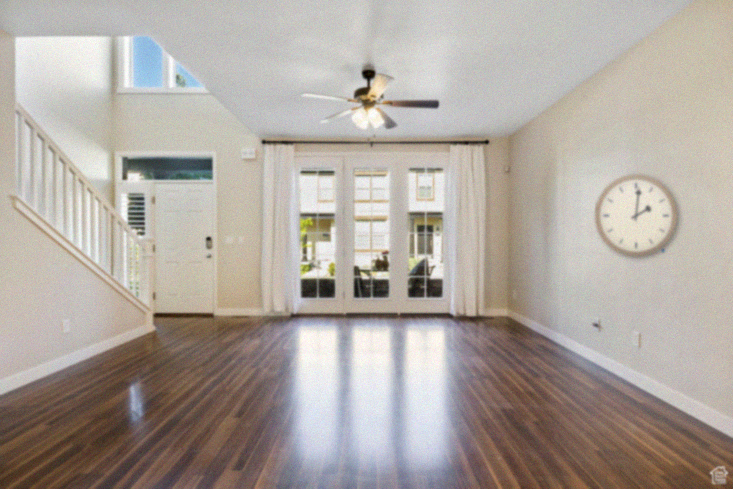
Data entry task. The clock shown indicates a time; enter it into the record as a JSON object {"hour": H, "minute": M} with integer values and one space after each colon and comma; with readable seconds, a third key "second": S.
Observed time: {"hour": 2, "minute": 1}
